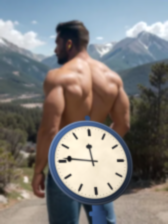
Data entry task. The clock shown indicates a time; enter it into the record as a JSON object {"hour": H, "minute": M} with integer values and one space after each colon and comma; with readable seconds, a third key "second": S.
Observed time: {"hour": 11, "minute": 46}
